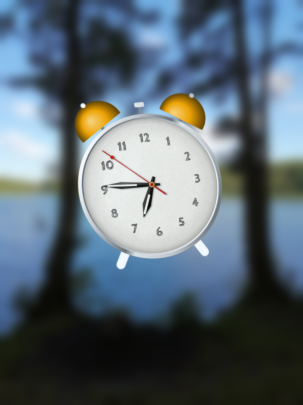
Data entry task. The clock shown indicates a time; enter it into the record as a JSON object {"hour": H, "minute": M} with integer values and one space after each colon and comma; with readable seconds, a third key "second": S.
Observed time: {"hour": 6, "minute": 45, "second": 52}
